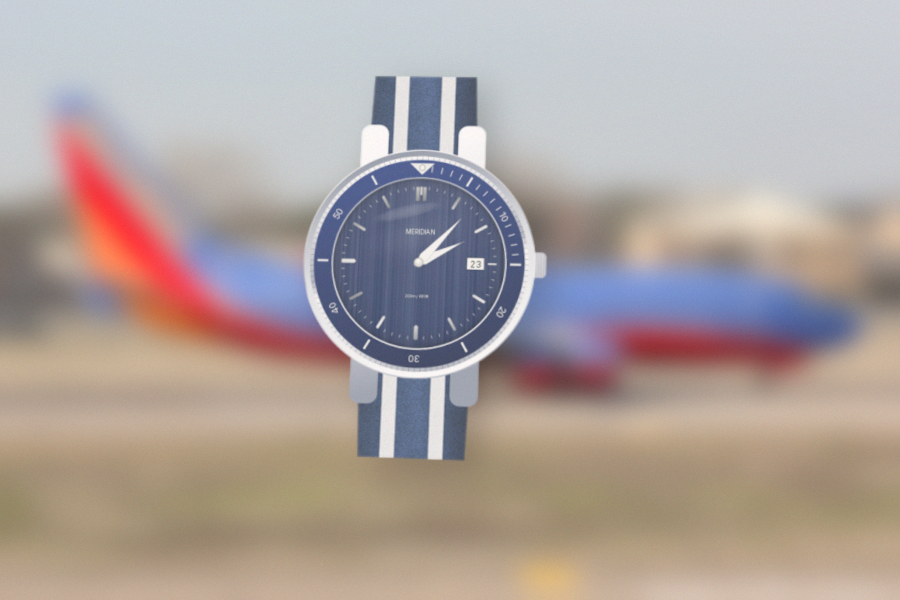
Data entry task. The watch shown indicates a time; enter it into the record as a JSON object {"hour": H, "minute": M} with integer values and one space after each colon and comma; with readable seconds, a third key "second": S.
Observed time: {"hour": 2, "minute": 7}
